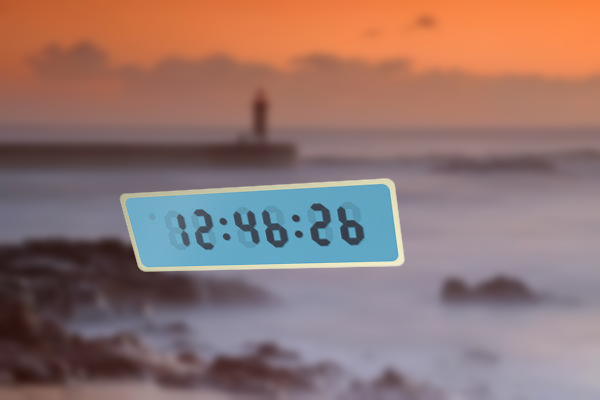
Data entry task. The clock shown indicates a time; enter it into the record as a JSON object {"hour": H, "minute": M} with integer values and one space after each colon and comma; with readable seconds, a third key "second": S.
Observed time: {"hour": 12, "minute": 46, "second": 26}
